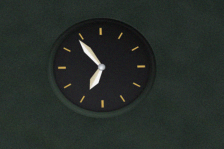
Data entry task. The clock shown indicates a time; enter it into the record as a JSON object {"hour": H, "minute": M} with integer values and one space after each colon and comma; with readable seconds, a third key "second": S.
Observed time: {"hour": 6, "minute": 54}
